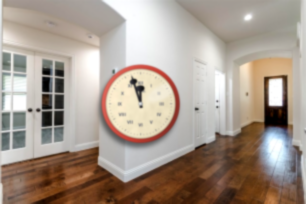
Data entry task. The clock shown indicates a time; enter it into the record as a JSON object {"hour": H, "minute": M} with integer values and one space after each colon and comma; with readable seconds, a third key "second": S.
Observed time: {"hour": 11, "minute": 57}
